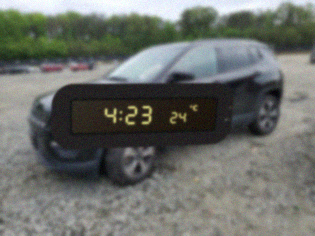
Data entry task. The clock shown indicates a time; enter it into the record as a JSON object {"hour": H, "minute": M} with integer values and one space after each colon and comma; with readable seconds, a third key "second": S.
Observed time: {"hour": 4, "minute": 23}
